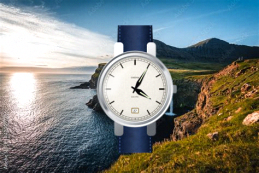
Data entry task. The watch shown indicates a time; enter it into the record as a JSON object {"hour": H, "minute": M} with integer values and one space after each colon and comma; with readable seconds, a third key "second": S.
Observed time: {"hour": 4, "minute": 5}
